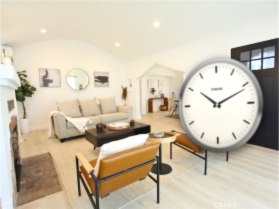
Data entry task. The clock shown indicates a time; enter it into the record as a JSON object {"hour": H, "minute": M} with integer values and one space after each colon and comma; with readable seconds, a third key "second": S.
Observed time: {"hour": 10, "minute": 11}
